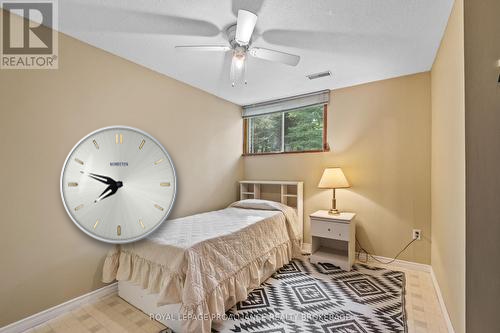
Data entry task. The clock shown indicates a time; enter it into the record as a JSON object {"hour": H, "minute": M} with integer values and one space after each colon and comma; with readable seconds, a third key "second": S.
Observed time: {"hour": 7, "minute": 48}
